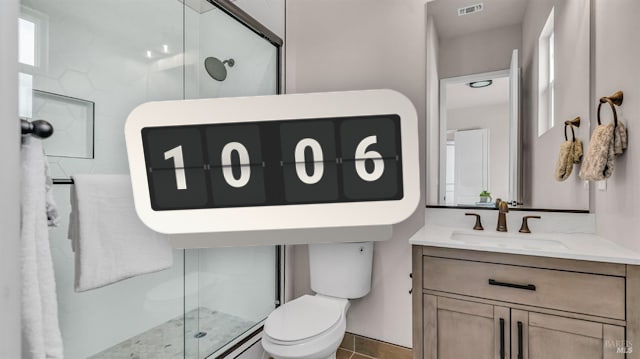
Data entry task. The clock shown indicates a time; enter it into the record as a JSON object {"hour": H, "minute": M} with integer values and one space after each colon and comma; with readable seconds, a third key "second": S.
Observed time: {"hour": 10, "minute": 6}
